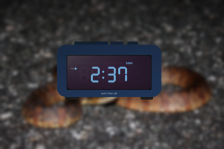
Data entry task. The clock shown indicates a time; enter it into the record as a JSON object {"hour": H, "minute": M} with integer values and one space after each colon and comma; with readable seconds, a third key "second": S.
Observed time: {"hour": 2, "minute": 37}
